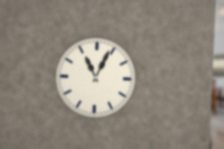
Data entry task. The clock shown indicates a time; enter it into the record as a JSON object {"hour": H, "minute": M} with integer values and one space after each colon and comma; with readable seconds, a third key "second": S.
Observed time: {"hour": 11, "minute": 4}
